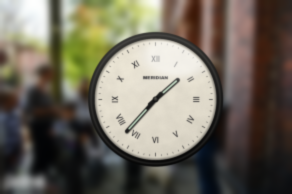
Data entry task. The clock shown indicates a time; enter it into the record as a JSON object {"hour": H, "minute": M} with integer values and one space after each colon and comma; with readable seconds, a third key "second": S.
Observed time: {"hour": 1, "minute": 37}
